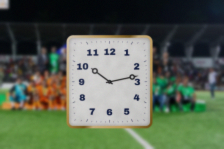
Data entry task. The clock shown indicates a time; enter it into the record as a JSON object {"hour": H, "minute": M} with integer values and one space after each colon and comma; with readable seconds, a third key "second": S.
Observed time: {"hour": 10, "minute": 13}
